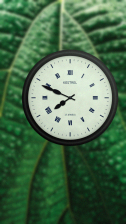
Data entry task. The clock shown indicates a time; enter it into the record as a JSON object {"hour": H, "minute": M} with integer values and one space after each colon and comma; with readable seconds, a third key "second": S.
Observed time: {"hour": 7, "minute": 49}
